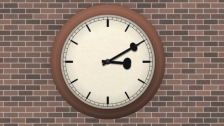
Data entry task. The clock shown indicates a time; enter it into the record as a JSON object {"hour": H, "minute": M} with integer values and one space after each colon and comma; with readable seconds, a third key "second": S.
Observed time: {"hour": 3, "minute": 10}
